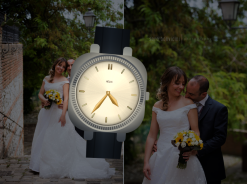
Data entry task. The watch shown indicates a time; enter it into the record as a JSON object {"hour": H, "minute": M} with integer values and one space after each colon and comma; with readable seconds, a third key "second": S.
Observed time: {"hour": 4, "minute": 36}
